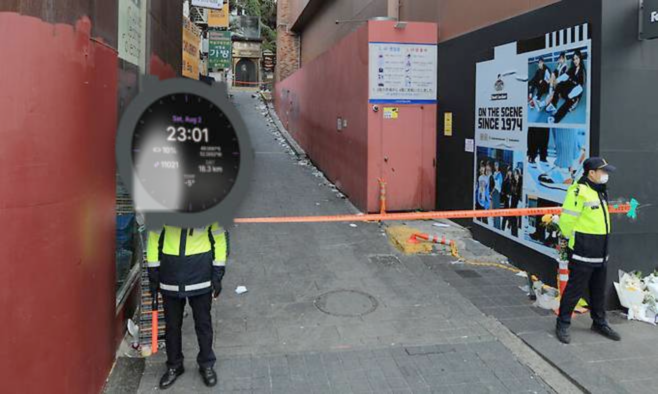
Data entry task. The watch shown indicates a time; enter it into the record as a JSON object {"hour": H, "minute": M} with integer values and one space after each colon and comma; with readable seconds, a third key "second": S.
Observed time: {"hour": 23, "minute": 1}
